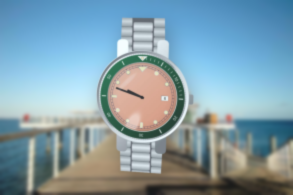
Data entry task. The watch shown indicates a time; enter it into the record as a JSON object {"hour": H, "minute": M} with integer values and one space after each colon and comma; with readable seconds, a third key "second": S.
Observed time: {"hour": 9, "minute": 48}
